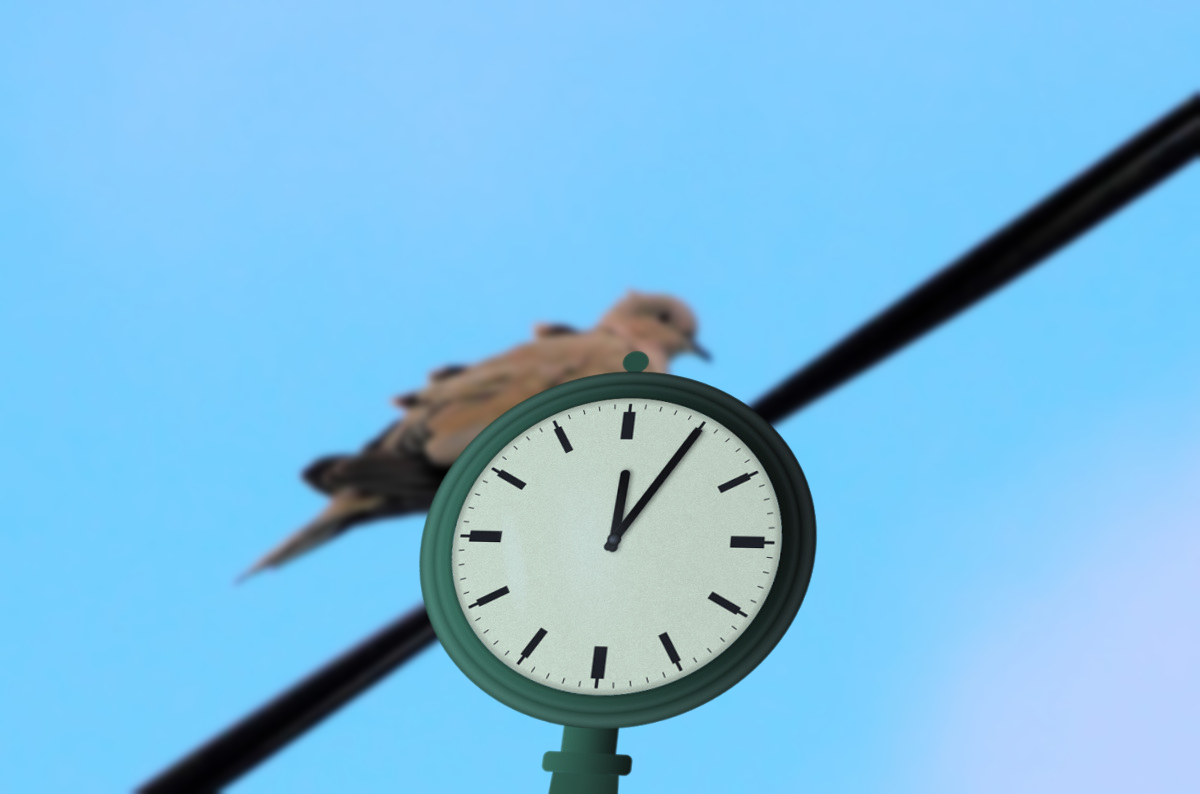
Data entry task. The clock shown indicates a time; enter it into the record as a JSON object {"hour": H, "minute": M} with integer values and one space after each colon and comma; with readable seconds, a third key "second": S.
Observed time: {"hour": 12, "minute": 5}
